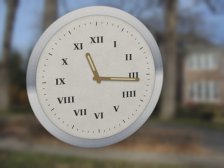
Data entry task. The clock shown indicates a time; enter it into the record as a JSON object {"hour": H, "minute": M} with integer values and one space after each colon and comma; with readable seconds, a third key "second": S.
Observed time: {"hour": 11, "minute": 16}
